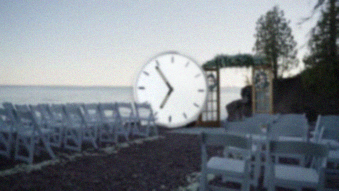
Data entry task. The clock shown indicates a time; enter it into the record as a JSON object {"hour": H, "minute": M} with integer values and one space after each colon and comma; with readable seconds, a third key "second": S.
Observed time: {"hour": 6, "minute": 54}
